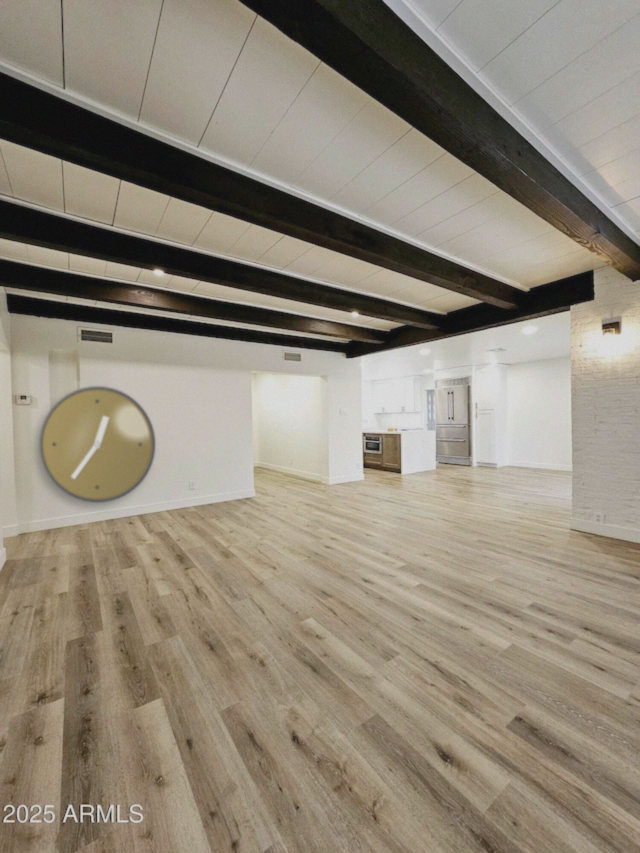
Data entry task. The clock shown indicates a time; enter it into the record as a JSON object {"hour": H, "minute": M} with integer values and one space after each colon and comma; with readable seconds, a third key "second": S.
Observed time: {"hour": 12, "minute": 36}
